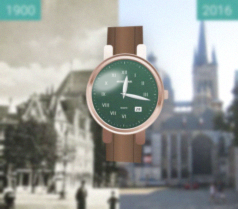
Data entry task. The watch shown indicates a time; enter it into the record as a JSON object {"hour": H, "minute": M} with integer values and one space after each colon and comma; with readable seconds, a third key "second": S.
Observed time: {"hour": 12, "minute": 17}
